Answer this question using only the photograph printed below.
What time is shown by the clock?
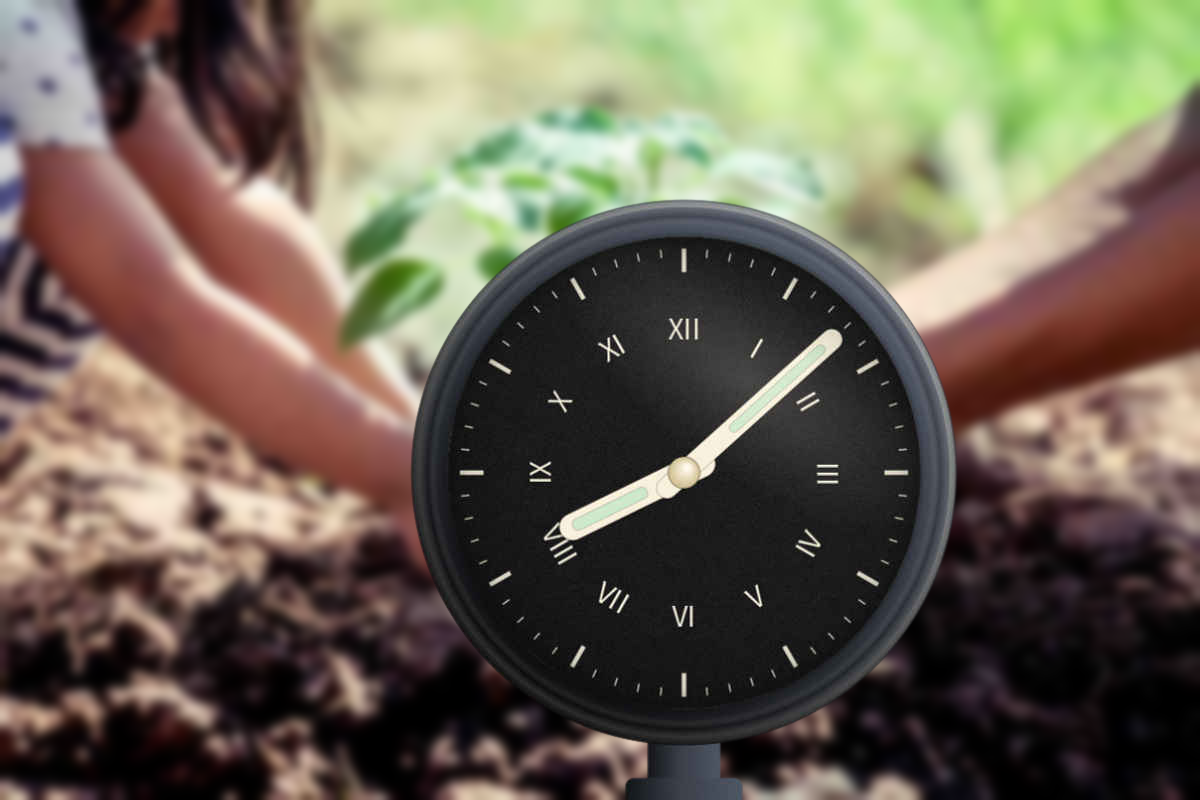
8:08
